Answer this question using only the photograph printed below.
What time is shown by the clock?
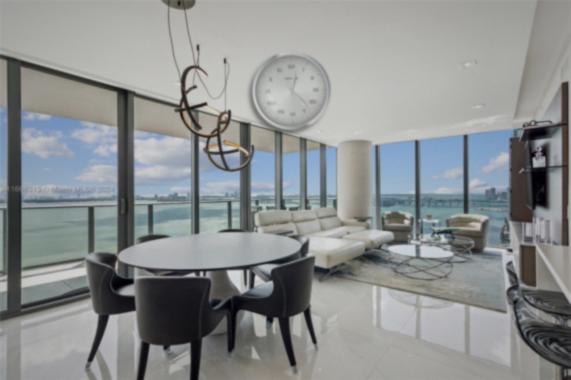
12:23
